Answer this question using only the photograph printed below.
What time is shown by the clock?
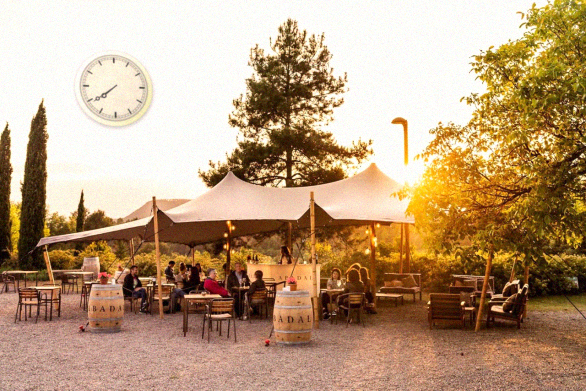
7:39
